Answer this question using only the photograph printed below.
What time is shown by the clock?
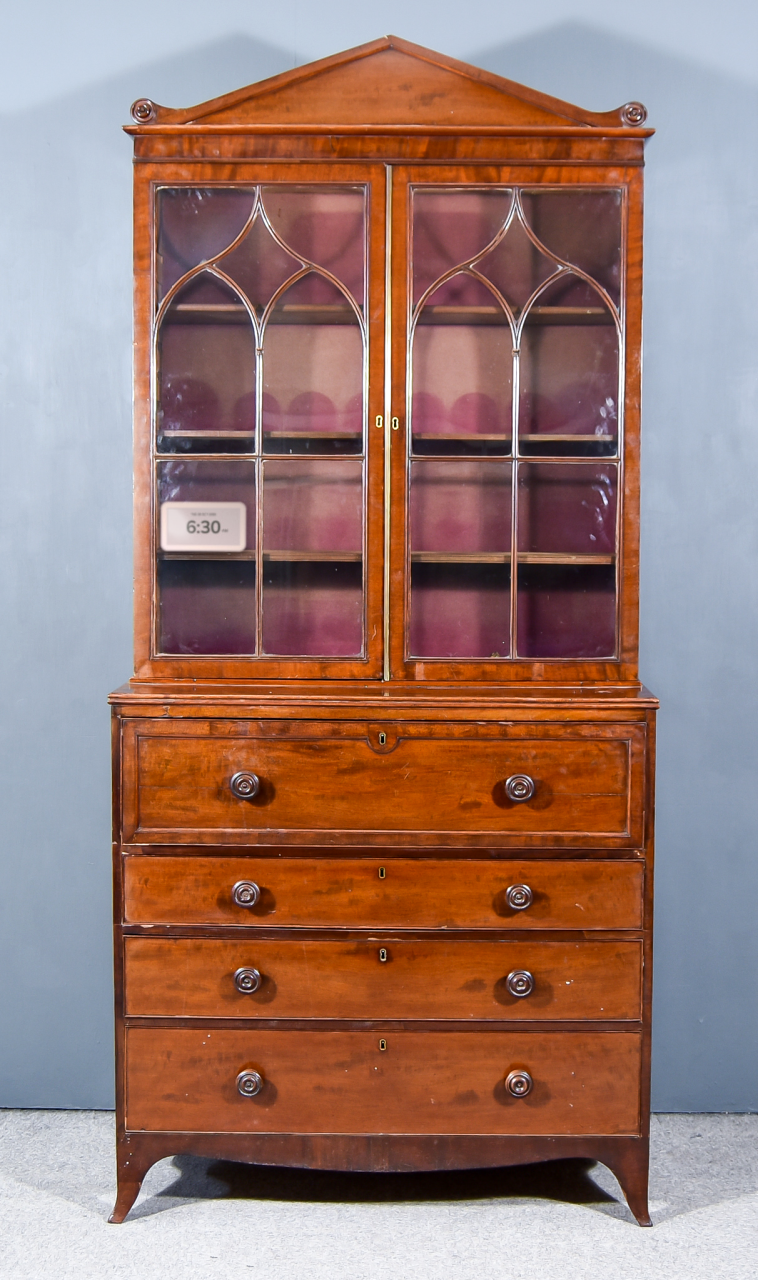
6:30
